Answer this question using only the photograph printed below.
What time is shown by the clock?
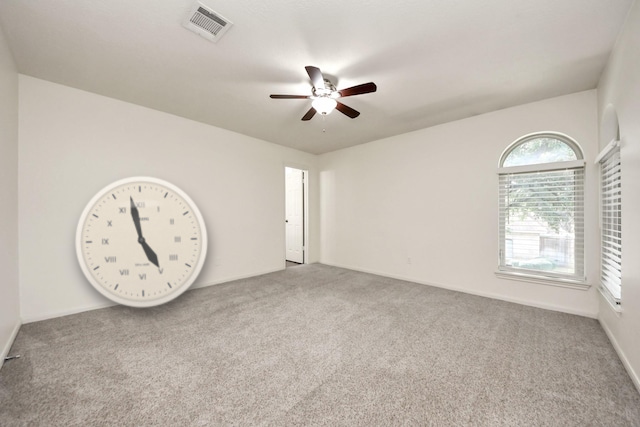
4:58
